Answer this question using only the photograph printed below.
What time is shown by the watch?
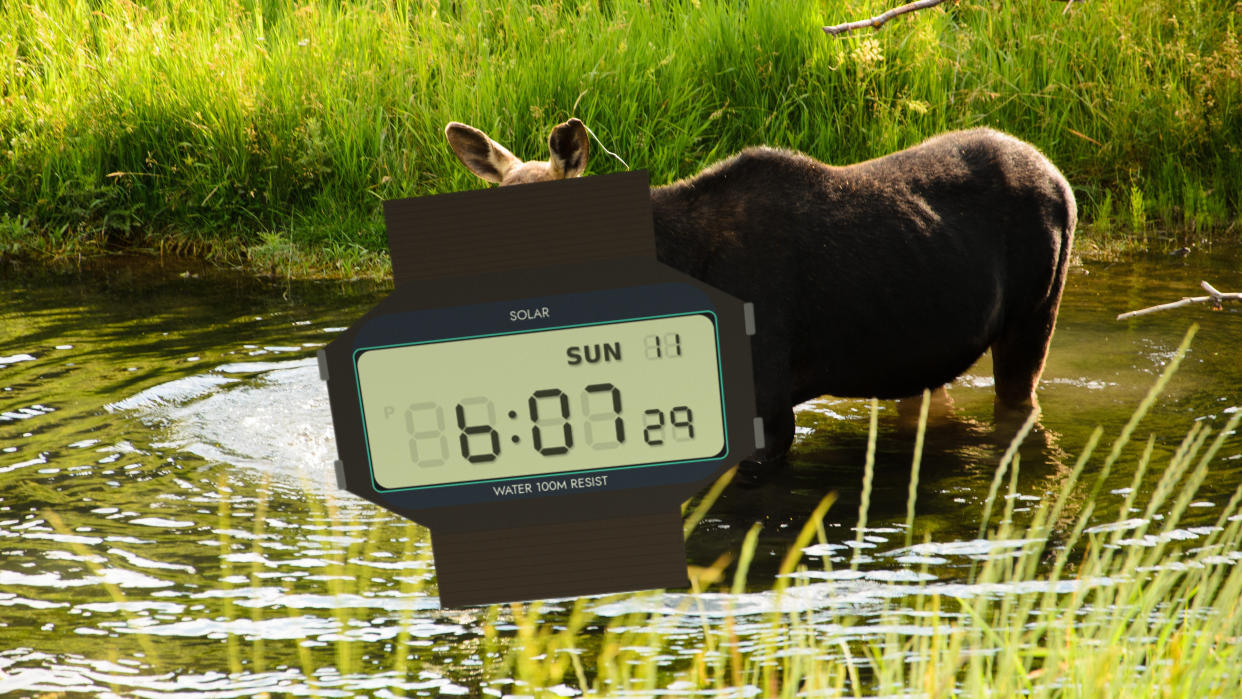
6:07:29
